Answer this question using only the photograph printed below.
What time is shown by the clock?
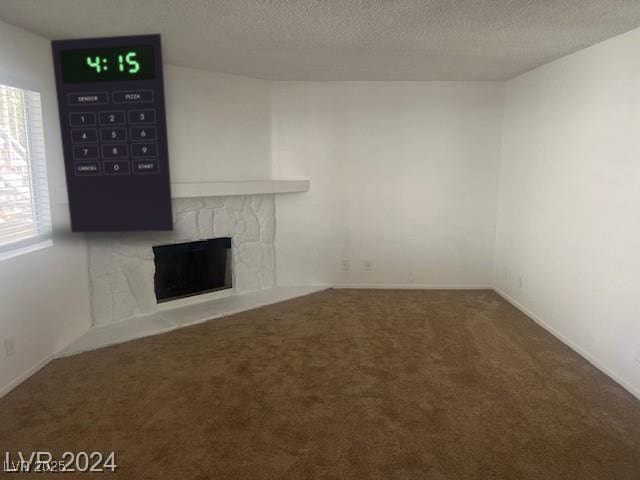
4:15
